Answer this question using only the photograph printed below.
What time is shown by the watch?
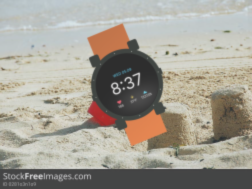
8:37
